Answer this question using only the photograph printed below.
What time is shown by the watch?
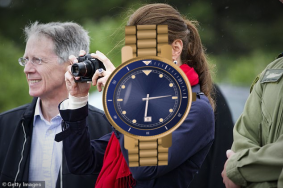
6:14
